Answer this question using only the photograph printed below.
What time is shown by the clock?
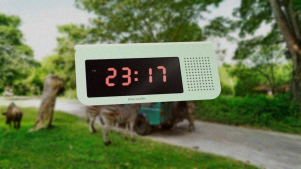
23:17
